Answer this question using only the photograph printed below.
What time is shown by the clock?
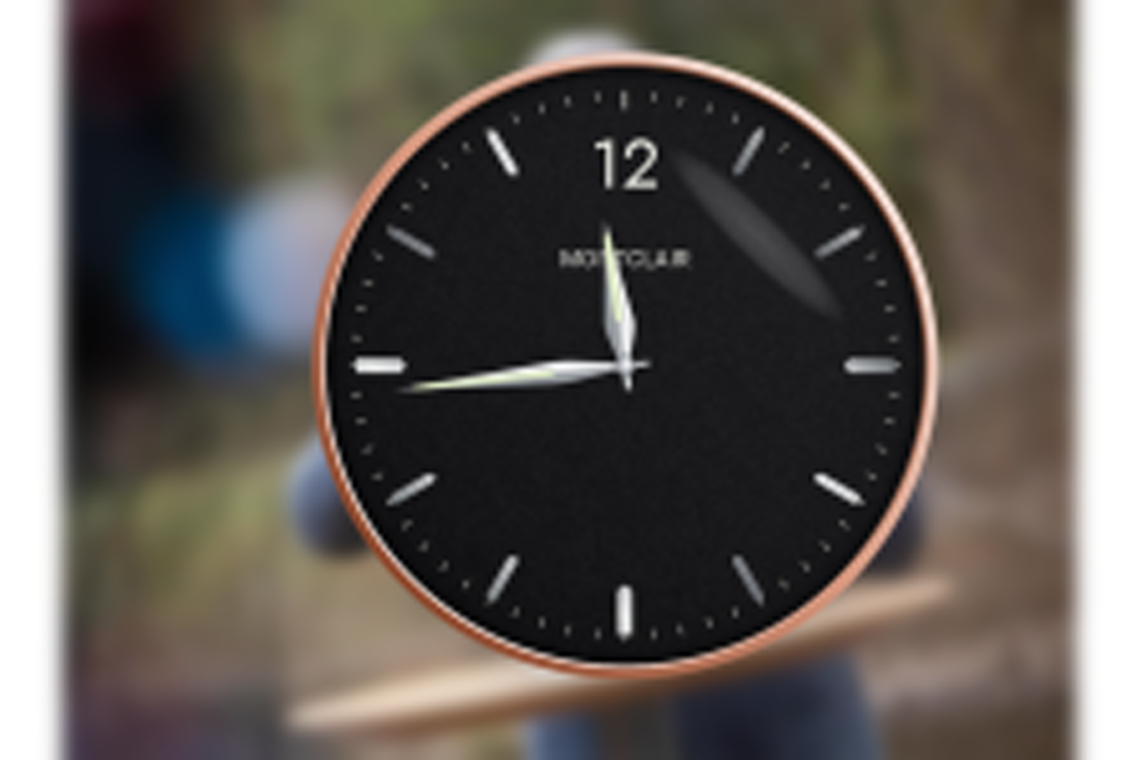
11:44
